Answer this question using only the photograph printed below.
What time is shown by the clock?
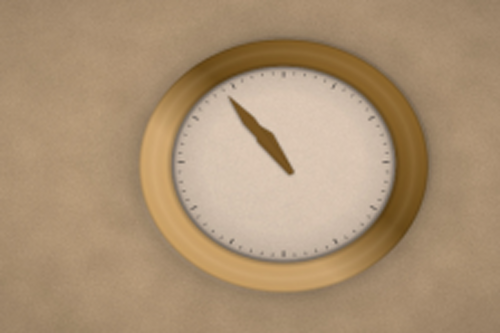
10:54
